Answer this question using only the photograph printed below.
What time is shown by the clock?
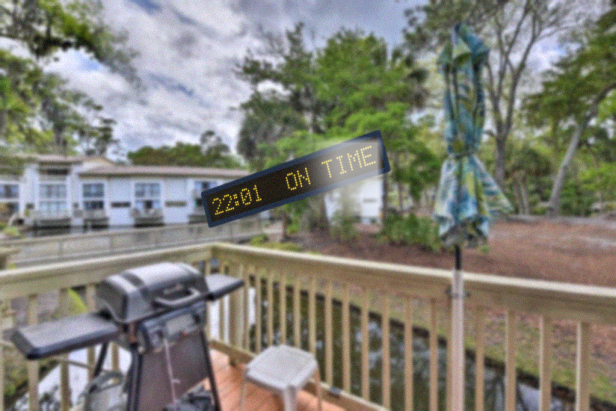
22:01
